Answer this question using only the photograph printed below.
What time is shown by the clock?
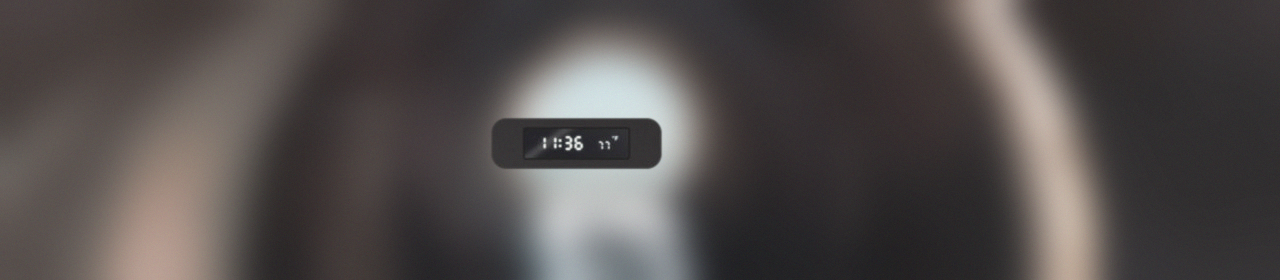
11:36
